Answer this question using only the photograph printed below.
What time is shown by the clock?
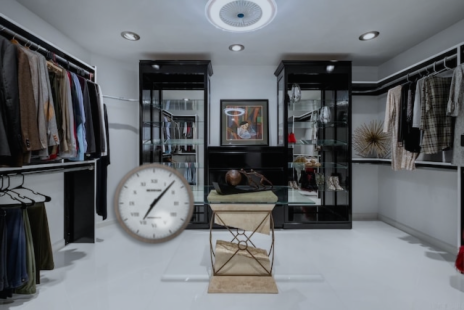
7:07
